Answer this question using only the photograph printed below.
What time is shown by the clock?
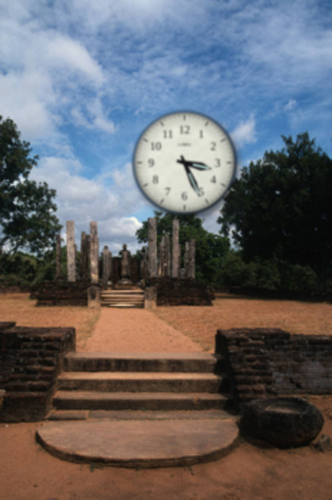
3:26
